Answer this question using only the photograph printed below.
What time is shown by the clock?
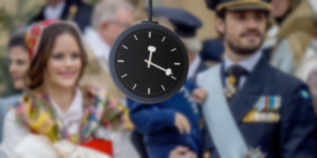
12:19
